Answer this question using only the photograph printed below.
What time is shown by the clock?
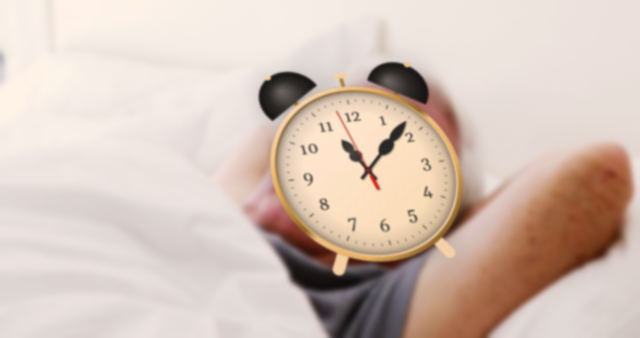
11:07:58
